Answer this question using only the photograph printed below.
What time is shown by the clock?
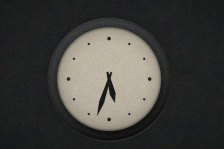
5:33
